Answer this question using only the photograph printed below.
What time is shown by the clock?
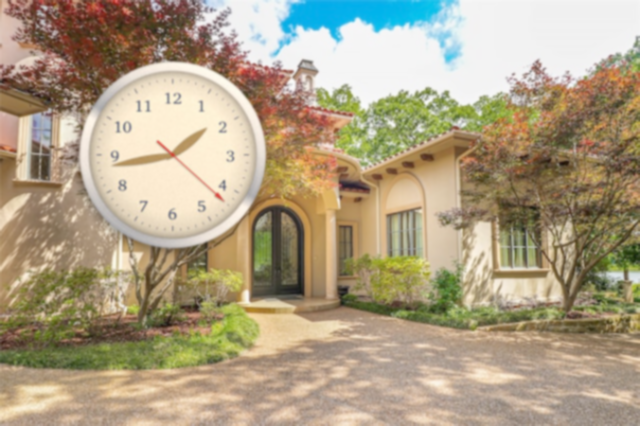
1:43:22
